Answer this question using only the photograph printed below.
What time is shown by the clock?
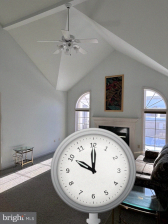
10:00
